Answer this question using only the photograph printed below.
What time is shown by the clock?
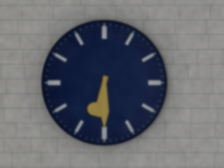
6:30
